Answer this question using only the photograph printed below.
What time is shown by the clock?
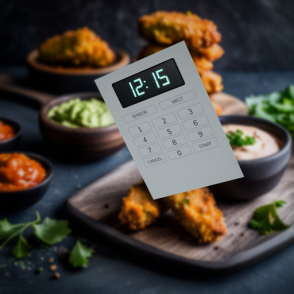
12:15
